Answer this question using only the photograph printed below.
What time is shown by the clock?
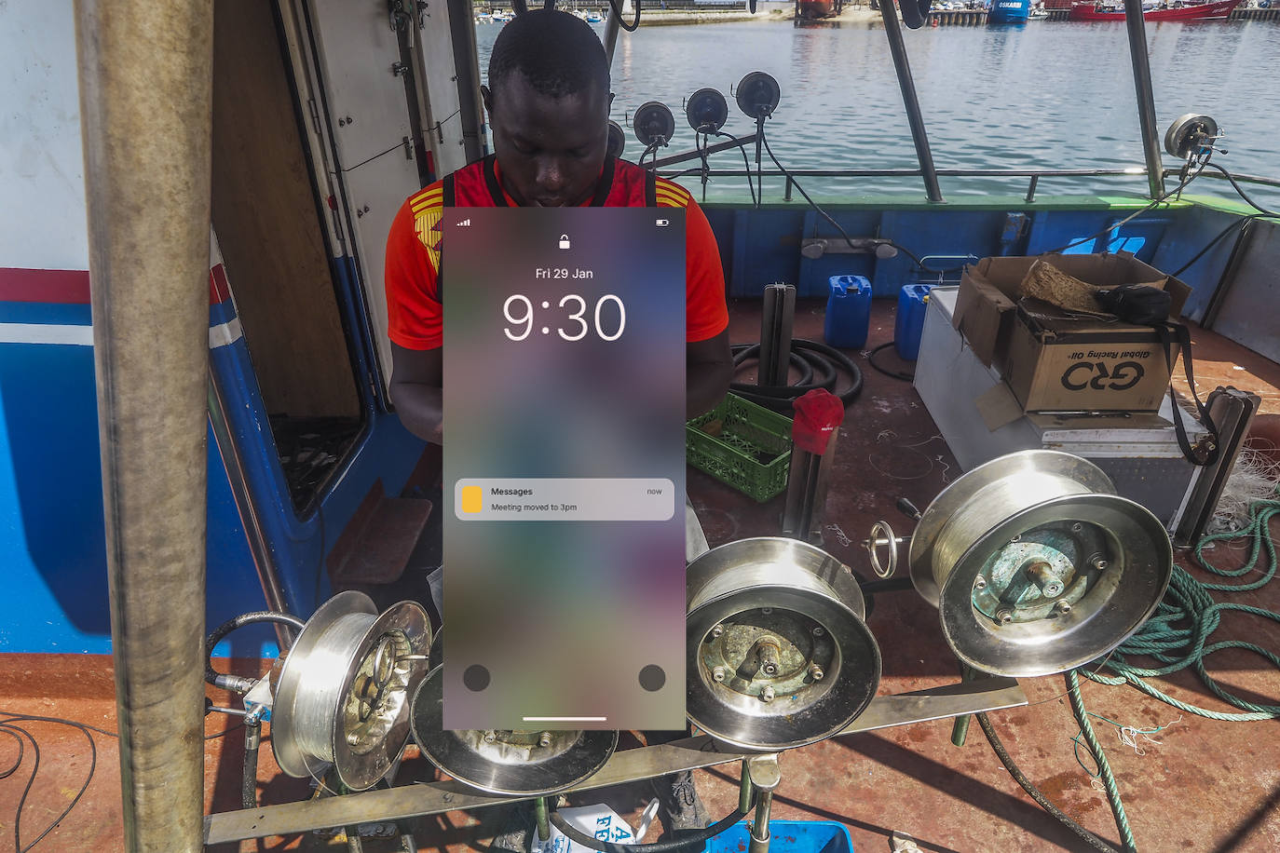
9:30
